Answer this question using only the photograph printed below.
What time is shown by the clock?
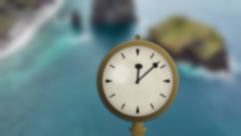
12:08
